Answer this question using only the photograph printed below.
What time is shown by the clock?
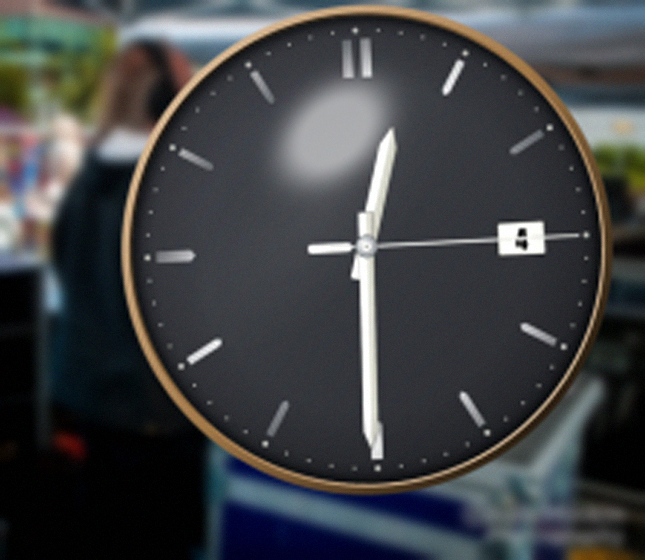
12:30:15
